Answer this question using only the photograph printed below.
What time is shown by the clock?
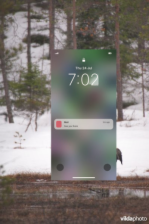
7:02
